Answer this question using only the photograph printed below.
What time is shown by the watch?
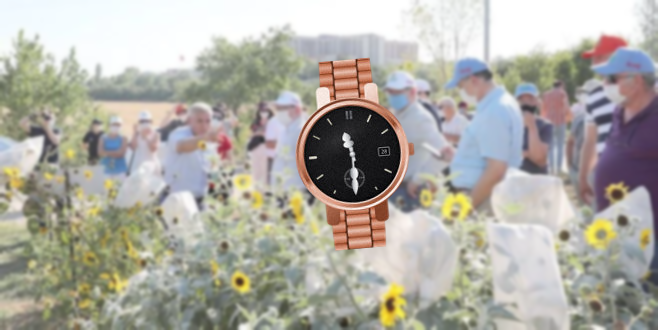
11:30
